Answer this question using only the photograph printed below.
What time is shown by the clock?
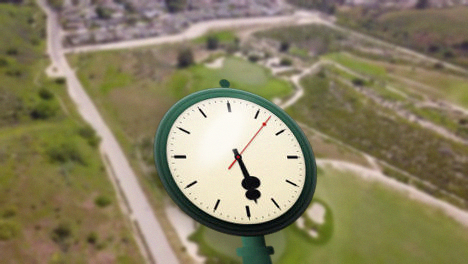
5:28:07
